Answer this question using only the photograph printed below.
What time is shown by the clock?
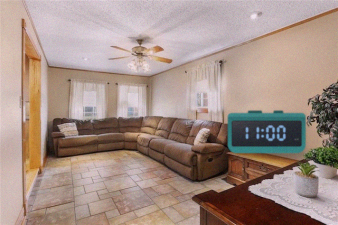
11:00
